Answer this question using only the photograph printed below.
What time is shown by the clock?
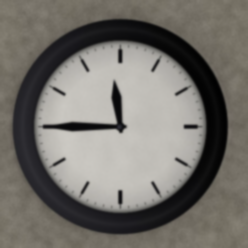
11:45
